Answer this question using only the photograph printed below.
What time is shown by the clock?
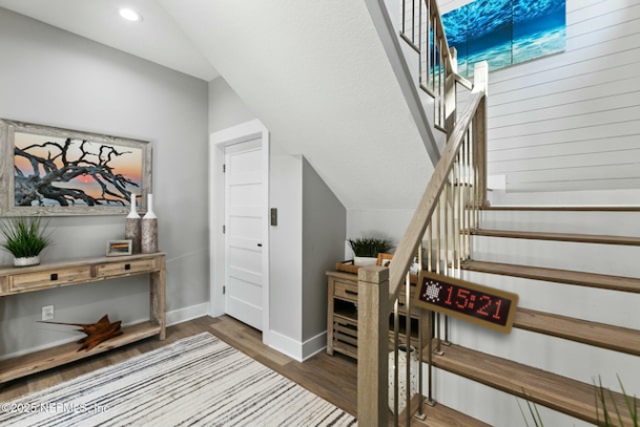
15:21
